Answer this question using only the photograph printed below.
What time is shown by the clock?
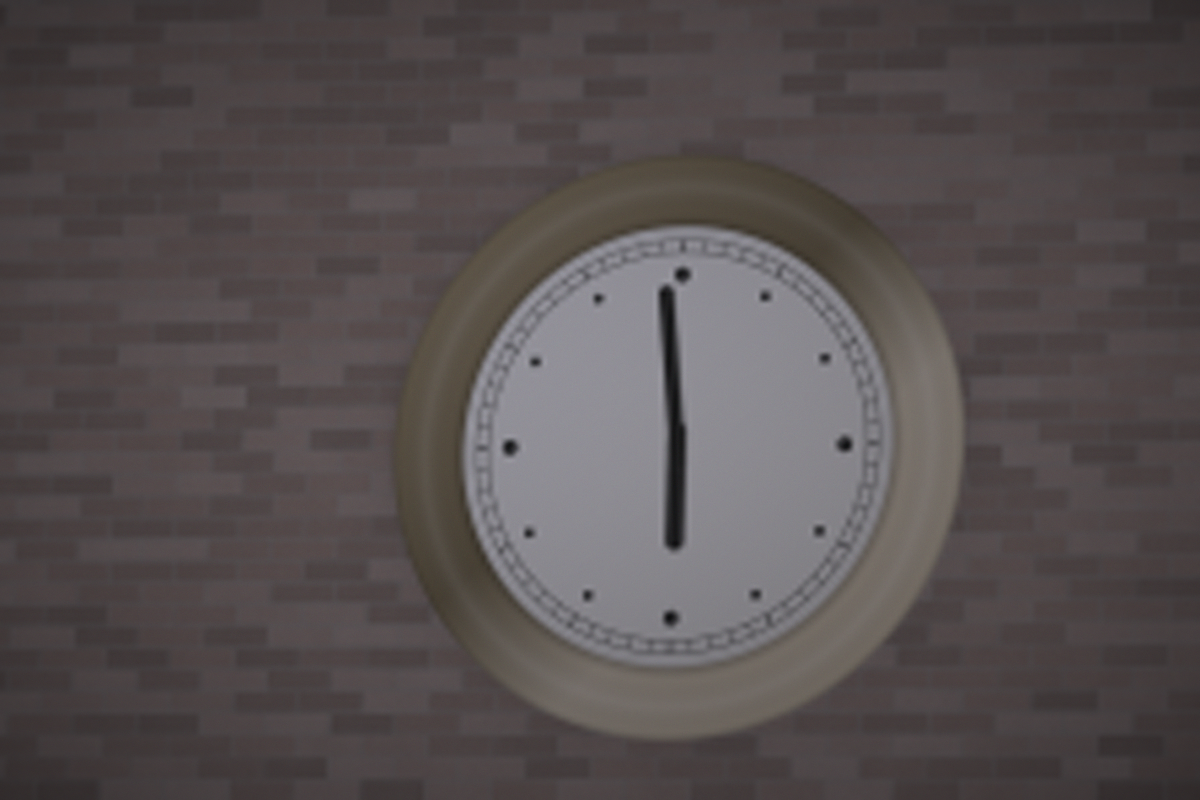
5:59
